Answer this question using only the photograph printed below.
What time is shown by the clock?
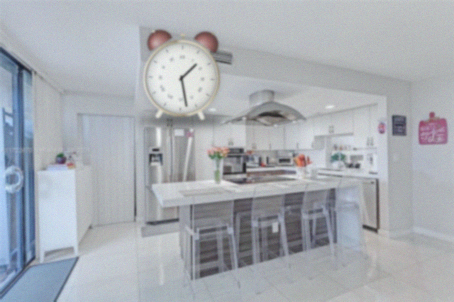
1:28
